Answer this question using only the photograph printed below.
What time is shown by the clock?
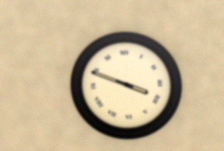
3:49
